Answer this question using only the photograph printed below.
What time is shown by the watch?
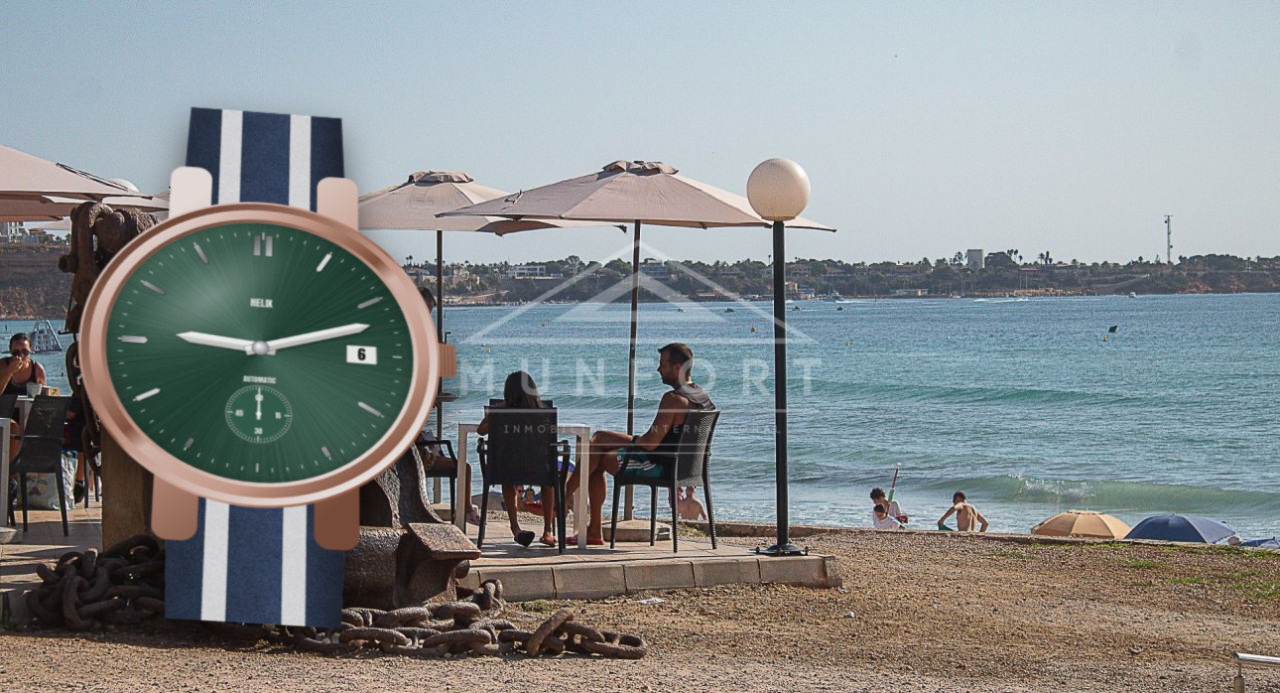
9:12
